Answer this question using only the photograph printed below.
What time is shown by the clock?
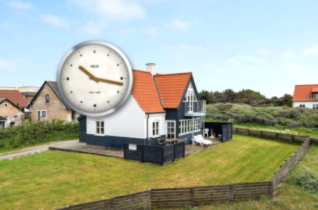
10:17
